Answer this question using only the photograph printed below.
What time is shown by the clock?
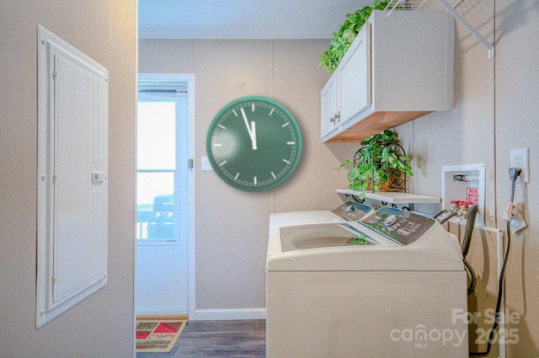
11:57
